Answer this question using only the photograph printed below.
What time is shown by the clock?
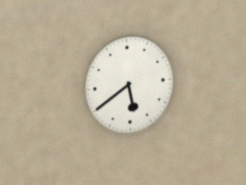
5:40
